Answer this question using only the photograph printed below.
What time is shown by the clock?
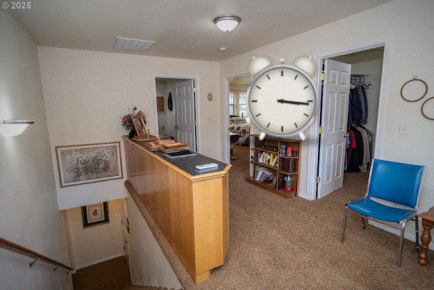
3:16
